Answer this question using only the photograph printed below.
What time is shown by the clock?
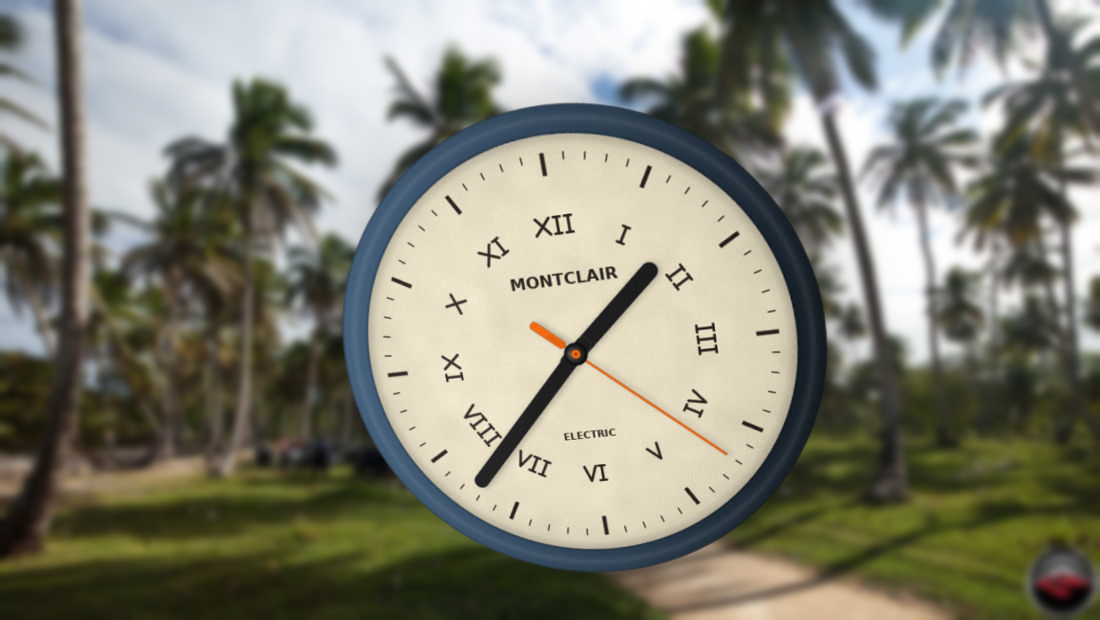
1:37:22
